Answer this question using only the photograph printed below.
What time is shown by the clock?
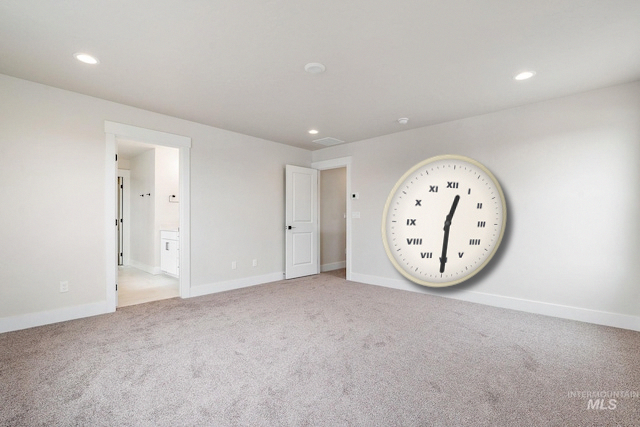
12:30
